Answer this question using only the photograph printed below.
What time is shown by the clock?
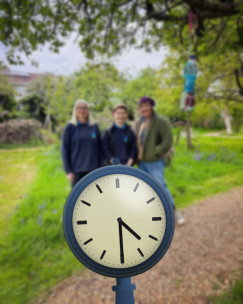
4:30
